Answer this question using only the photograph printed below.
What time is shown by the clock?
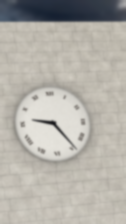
9:24
